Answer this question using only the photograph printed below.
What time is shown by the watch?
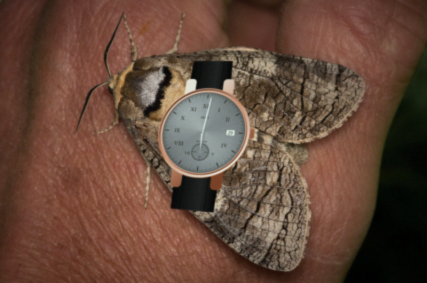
6:01
